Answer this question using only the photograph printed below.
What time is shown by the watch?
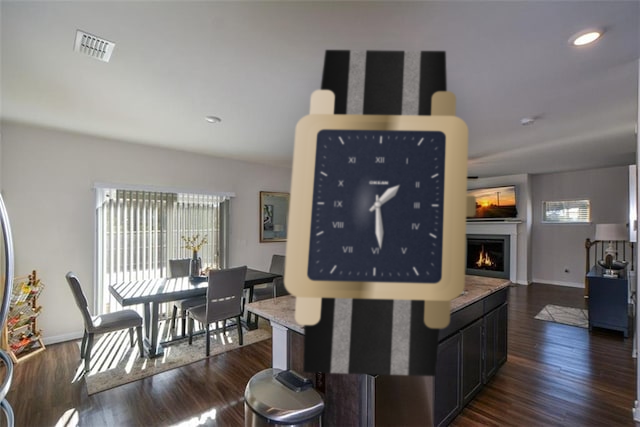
1:29
